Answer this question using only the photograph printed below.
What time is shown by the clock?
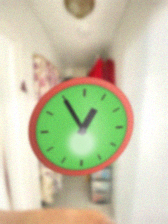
12:55
